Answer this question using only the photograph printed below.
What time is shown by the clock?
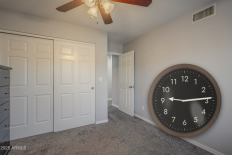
9:14
